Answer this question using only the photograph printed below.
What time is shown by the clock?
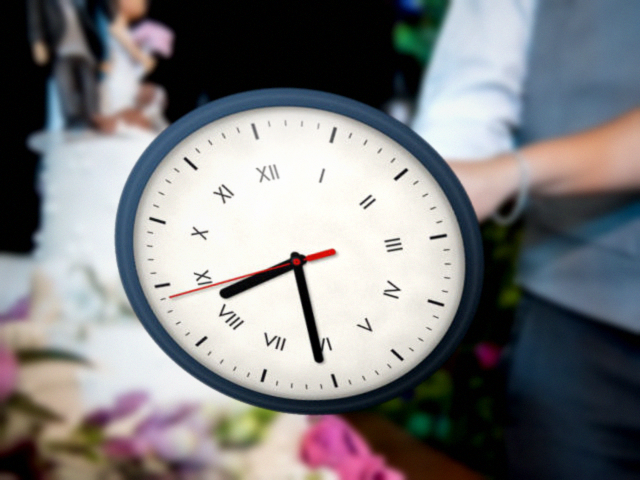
8:30:44
